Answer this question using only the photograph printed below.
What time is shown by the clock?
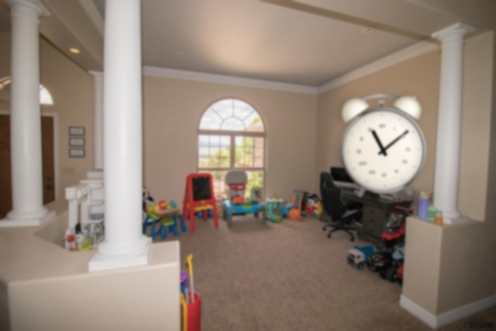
11:09
